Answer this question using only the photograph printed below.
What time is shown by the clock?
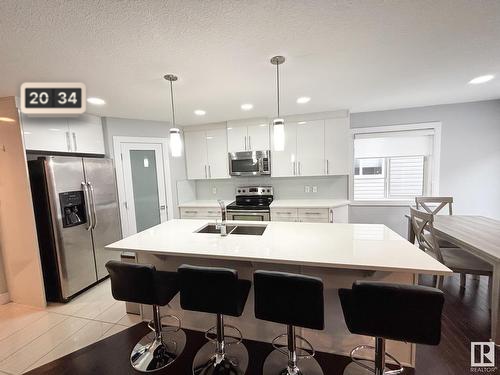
20:34
